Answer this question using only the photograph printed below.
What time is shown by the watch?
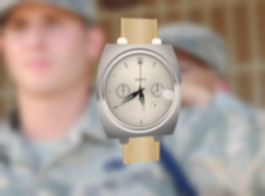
5:40
